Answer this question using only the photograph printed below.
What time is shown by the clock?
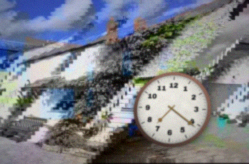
7:21
